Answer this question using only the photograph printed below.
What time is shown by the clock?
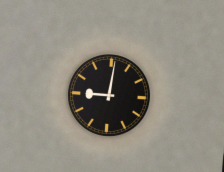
9:01
